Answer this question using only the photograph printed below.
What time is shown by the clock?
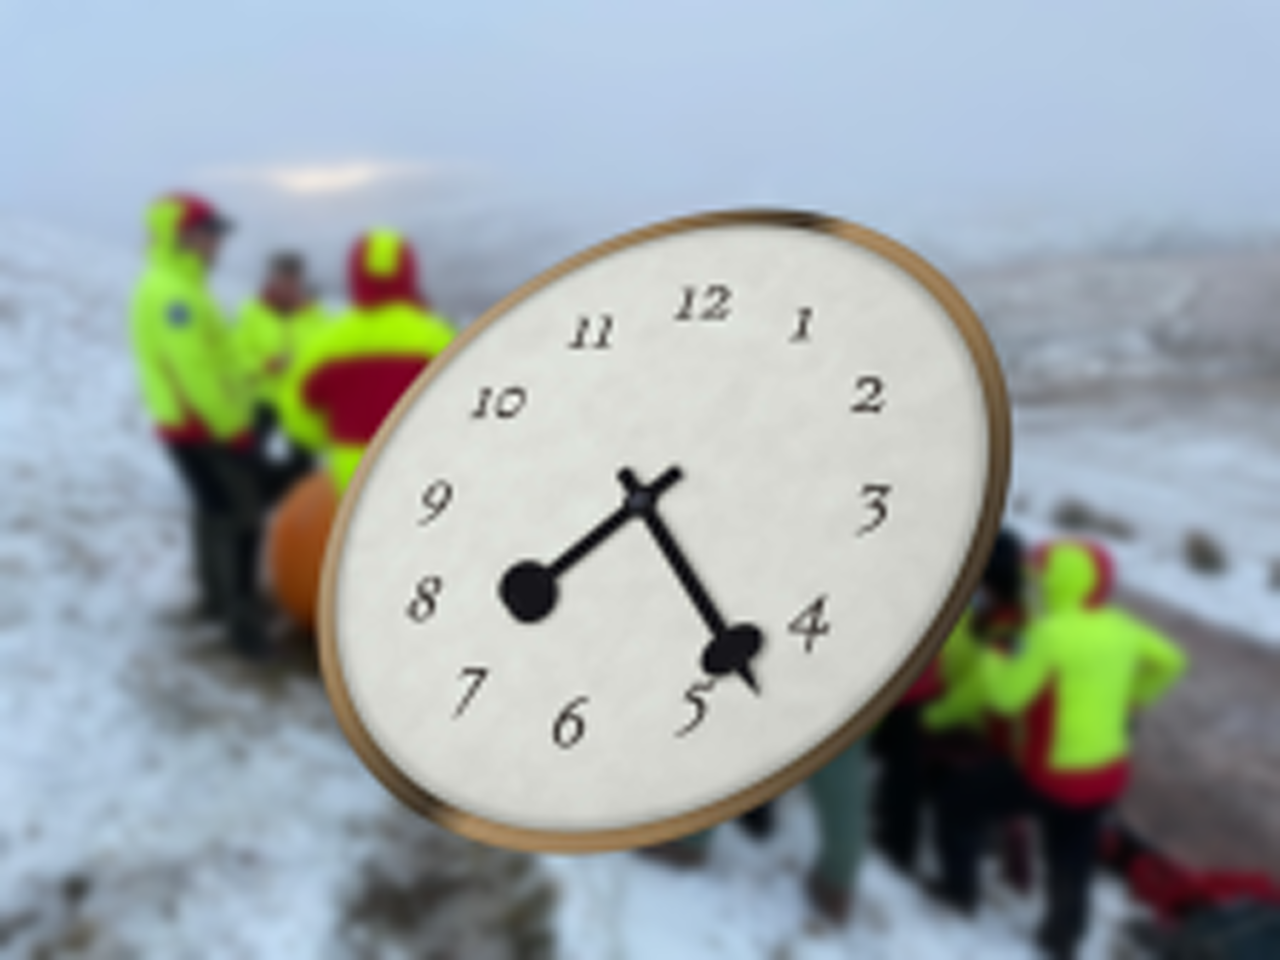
7:23
